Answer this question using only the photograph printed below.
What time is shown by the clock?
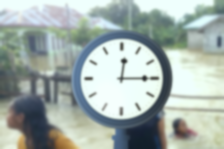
12:15
